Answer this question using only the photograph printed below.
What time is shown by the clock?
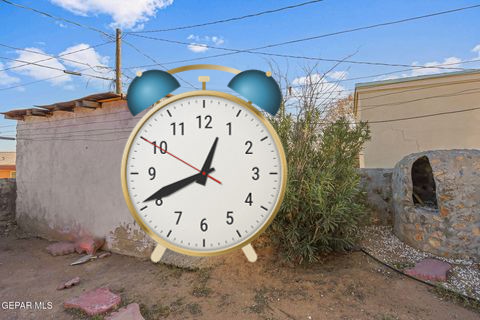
12:40:50
